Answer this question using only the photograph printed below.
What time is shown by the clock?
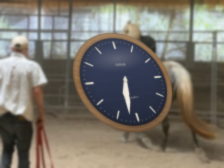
6:32
